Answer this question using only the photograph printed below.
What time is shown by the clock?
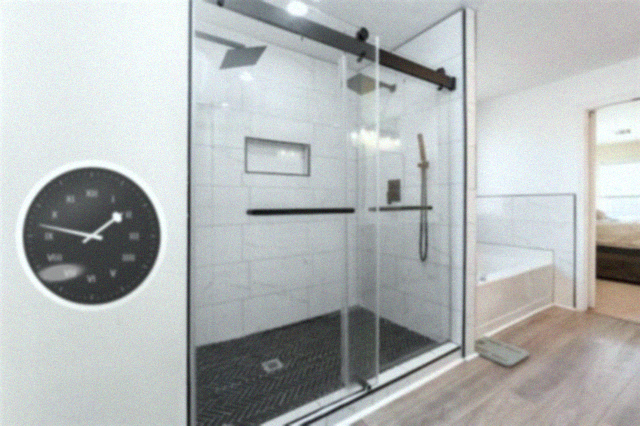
1:47
